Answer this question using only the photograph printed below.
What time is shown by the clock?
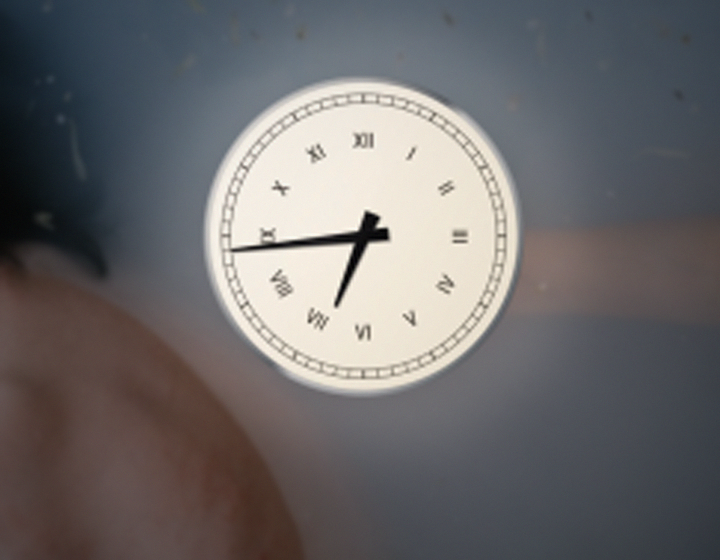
6:44
